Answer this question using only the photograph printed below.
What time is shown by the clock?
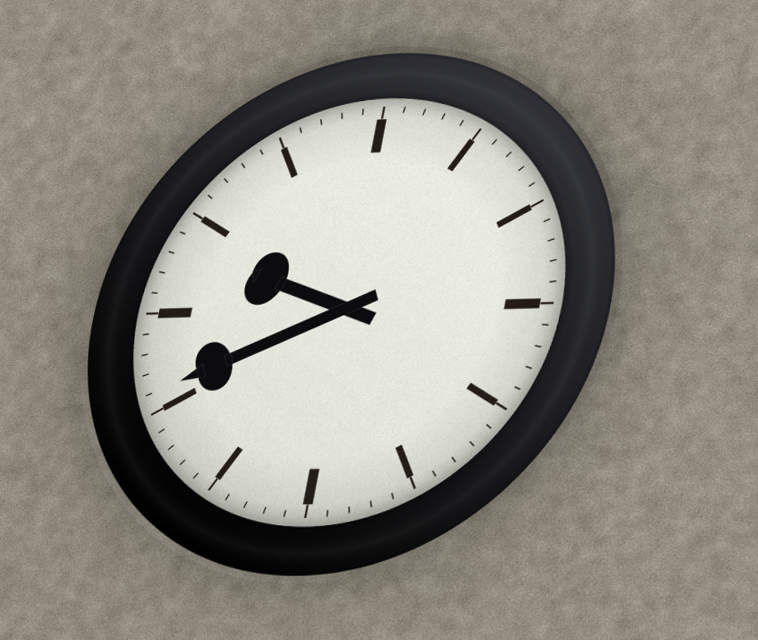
9:41
